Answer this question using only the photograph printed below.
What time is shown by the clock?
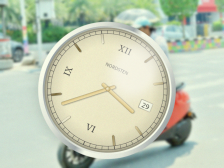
3:38
